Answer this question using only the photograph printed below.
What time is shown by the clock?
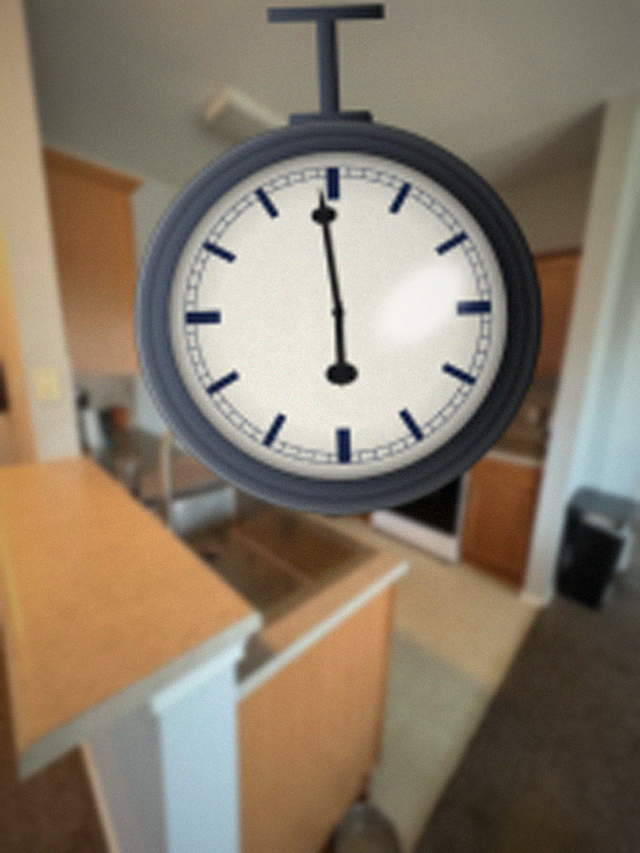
5:59
